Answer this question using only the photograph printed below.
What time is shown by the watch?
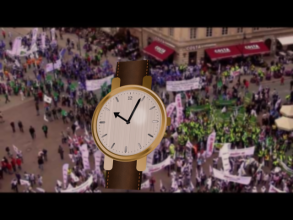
10:04
